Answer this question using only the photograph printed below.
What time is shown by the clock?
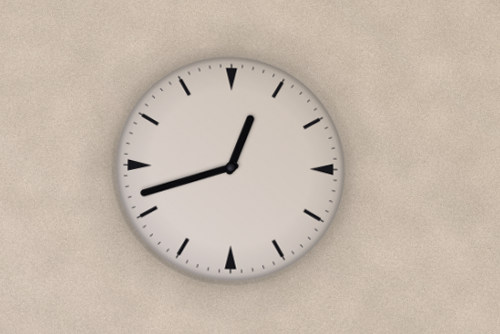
12:42
